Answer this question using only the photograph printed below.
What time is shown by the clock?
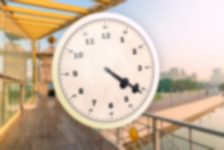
4:21
